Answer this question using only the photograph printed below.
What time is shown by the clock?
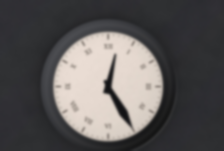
12:25
